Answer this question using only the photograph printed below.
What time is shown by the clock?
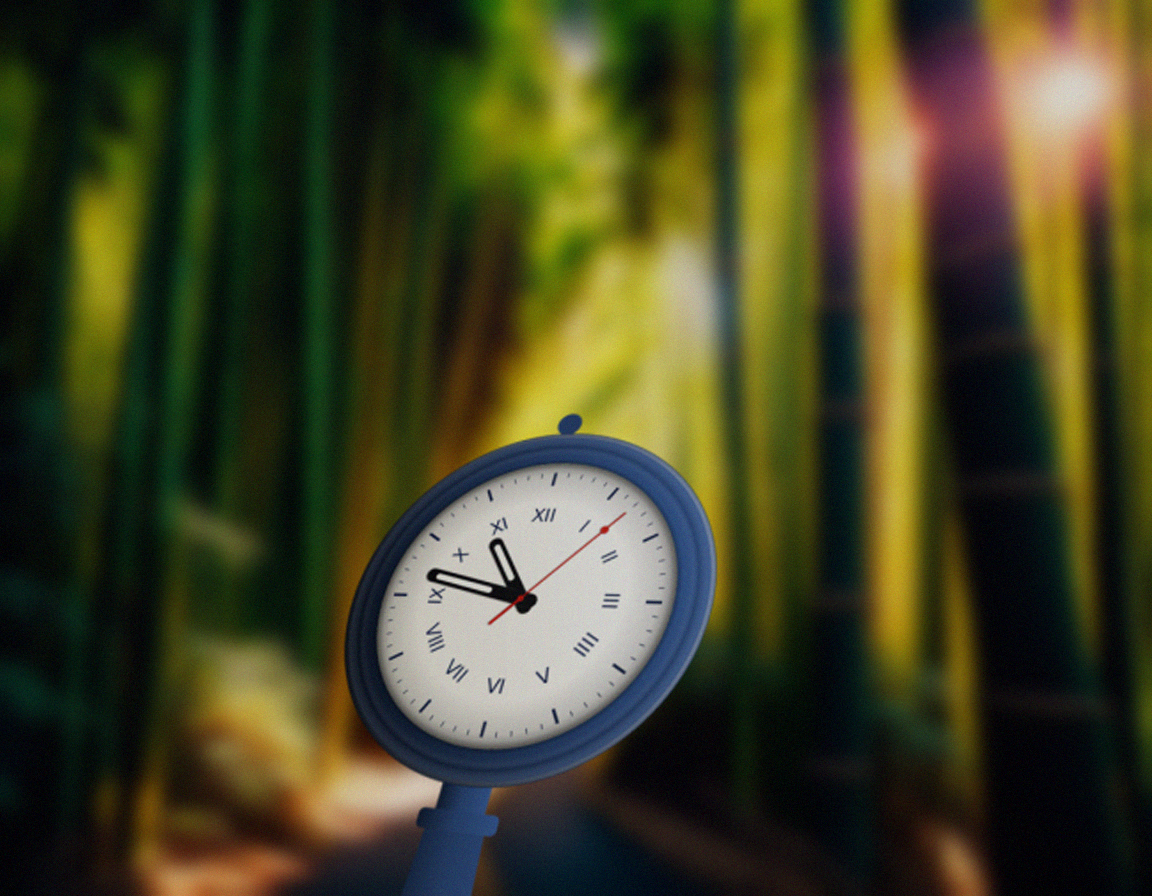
10:47:07
